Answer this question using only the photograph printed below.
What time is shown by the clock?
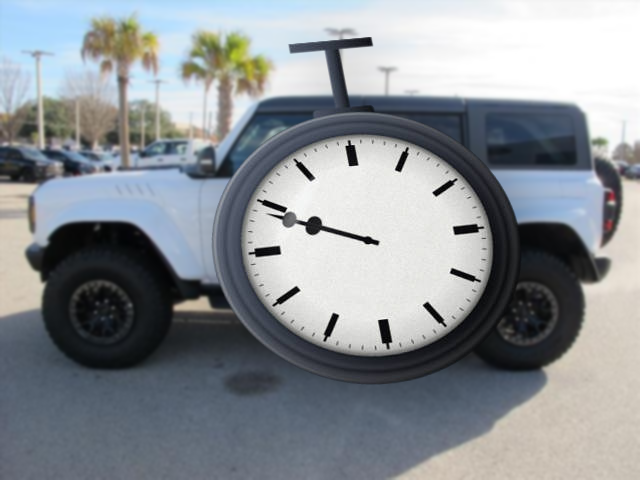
9:49
